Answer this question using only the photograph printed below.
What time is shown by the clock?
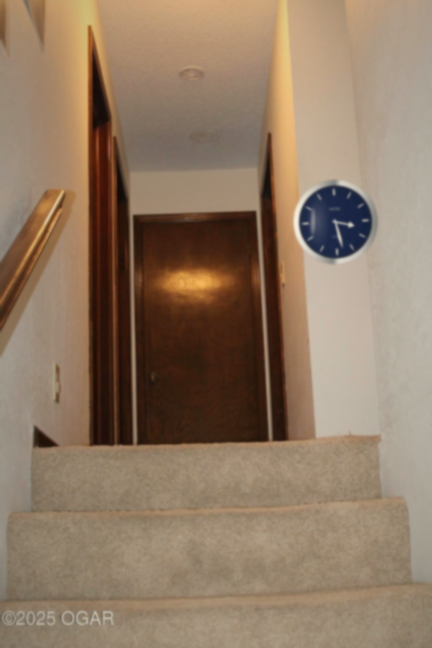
3:28
